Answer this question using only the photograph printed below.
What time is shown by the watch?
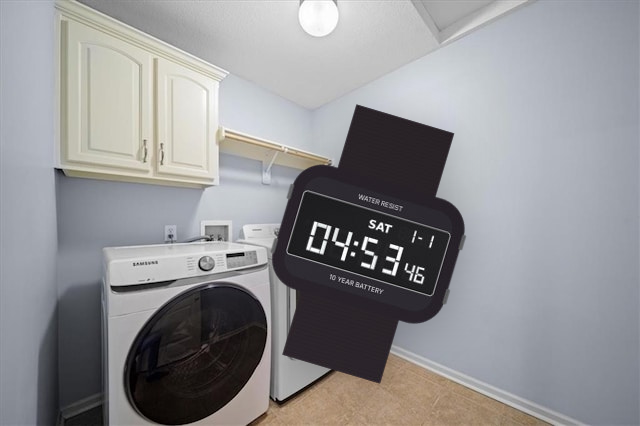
4:53:46
